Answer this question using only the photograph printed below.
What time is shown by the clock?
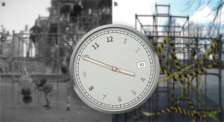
3:50
